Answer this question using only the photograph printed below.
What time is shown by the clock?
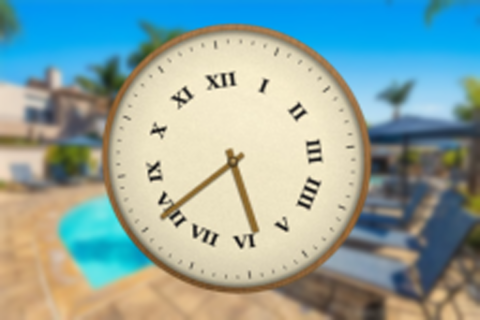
5:40
